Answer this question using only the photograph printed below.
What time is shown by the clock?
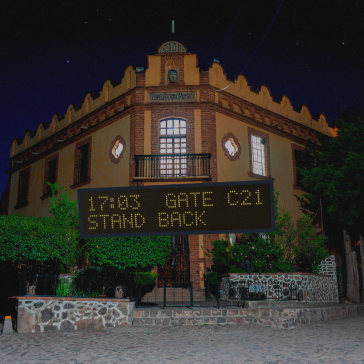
17:03
